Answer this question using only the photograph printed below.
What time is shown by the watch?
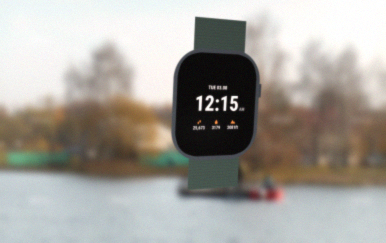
12:15
